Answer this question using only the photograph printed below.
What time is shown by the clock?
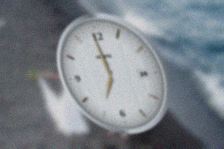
6:59
